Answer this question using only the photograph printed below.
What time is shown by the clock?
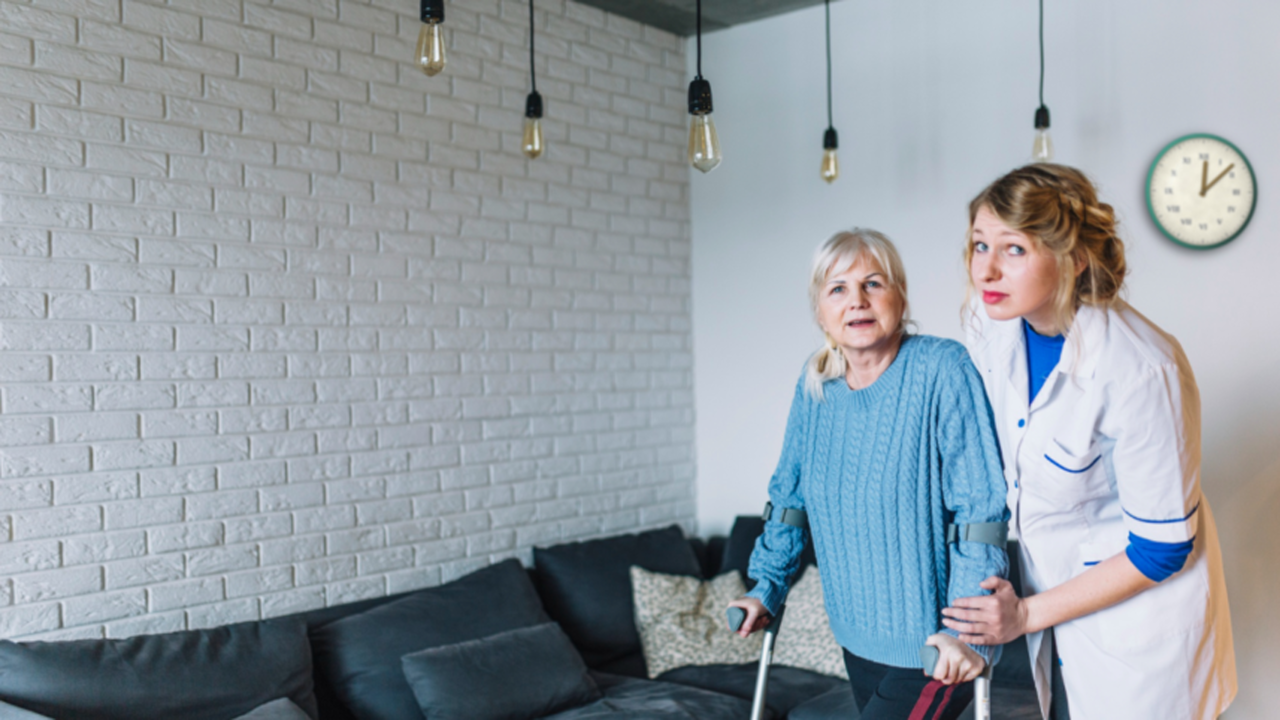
12:08
